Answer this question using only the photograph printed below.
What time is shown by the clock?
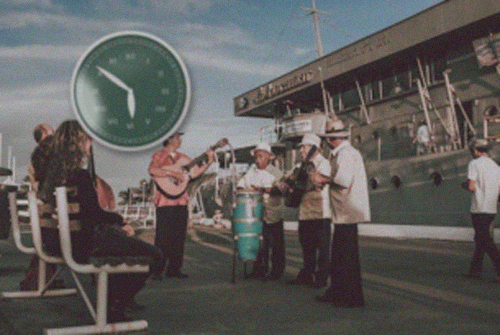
5:51
